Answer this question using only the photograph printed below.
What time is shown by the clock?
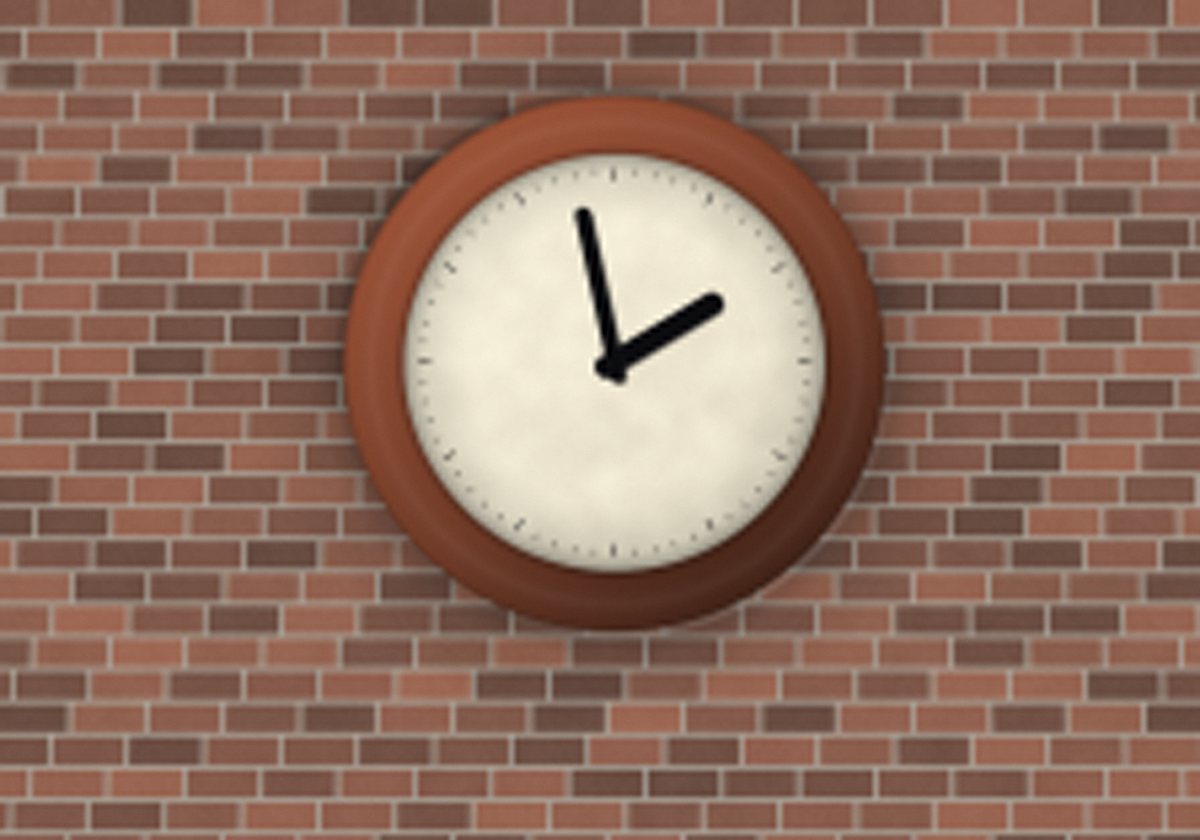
1:58
